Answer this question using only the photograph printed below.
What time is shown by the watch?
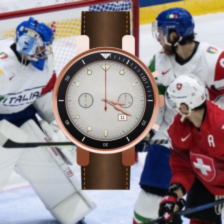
3:20
